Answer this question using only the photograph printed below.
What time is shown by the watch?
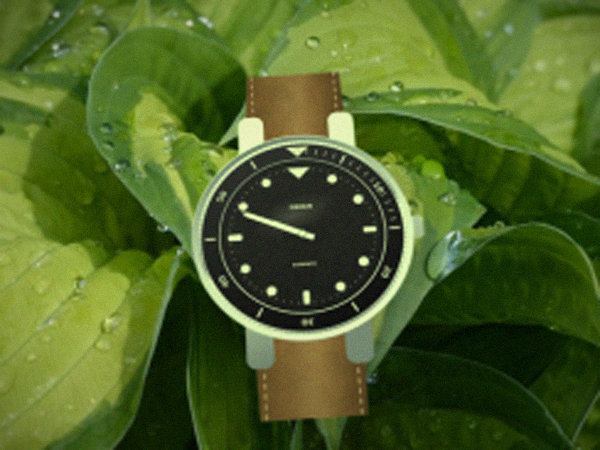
9:49
